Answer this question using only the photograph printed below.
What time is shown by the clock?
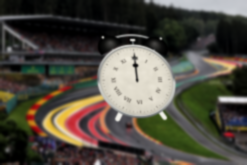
12:00
